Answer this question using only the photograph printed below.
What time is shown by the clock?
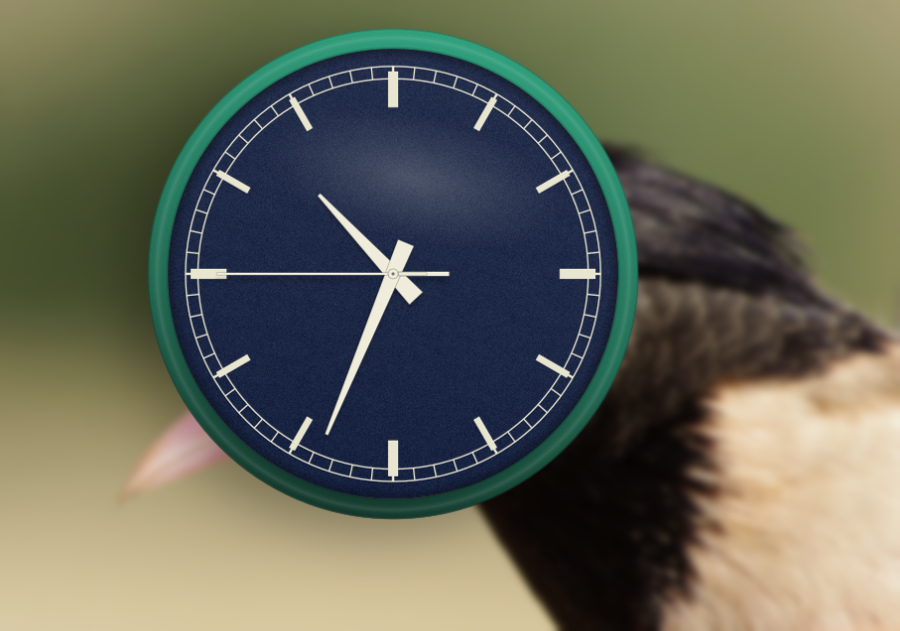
10:33:45
